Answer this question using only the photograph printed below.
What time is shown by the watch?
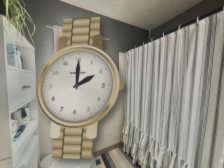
2:00
